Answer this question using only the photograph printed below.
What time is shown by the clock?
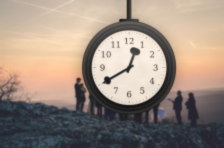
12:40
